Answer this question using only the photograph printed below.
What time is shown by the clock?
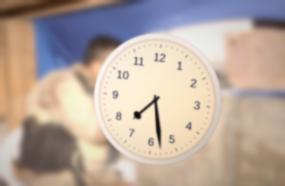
7:28
